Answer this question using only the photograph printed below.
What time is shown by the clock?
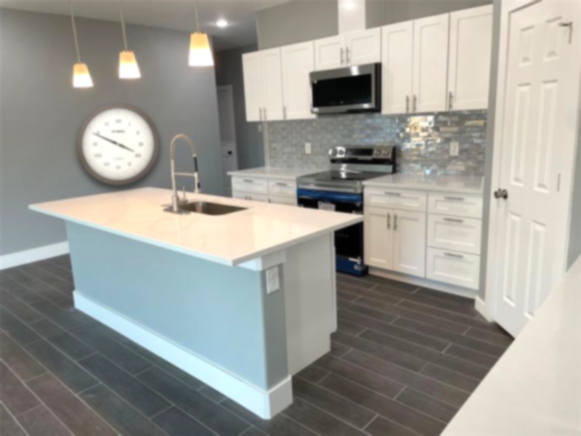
3:49
